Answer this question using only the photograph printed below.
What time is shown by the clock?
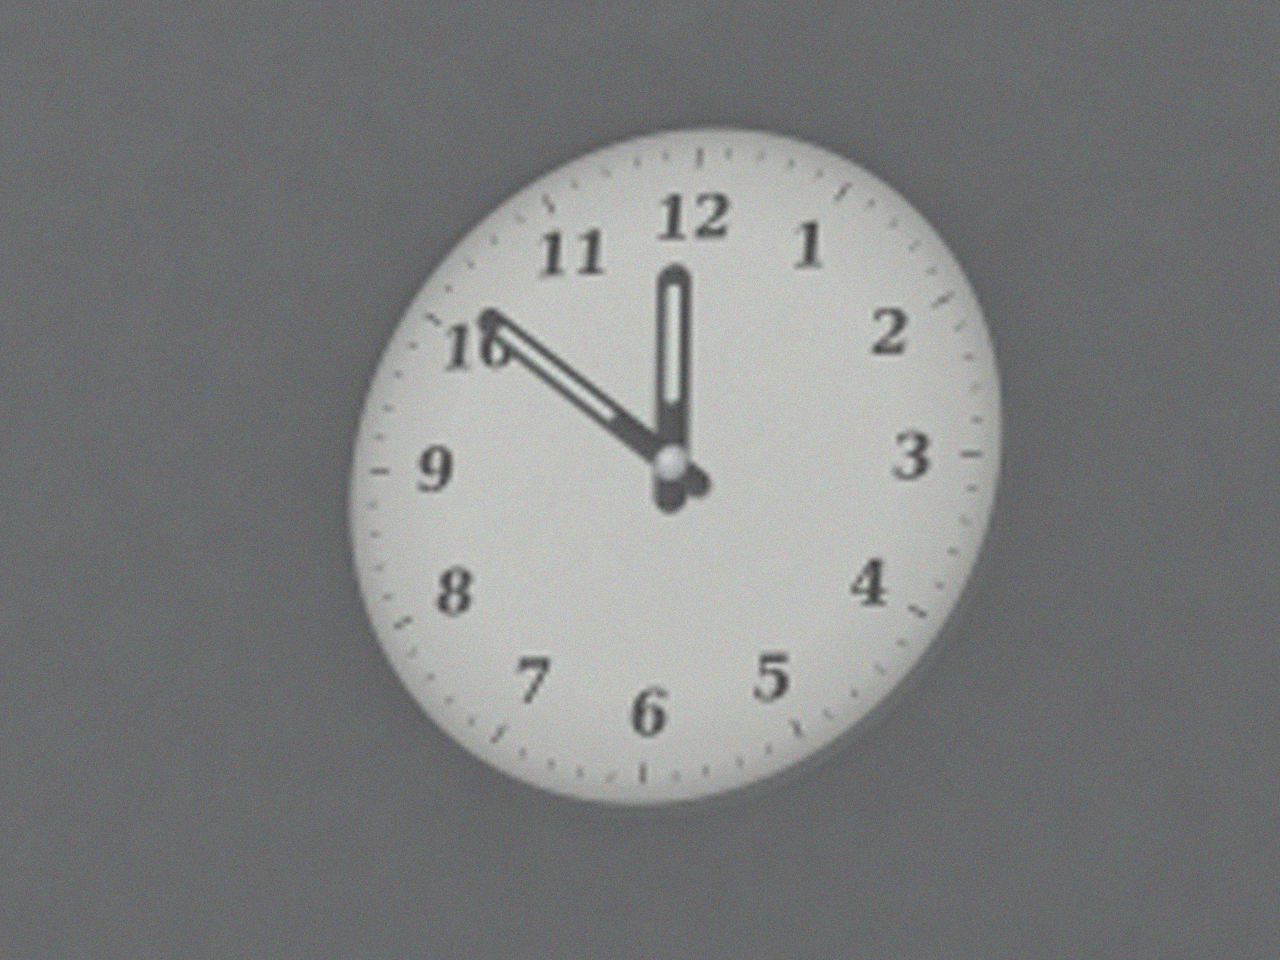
11:51
